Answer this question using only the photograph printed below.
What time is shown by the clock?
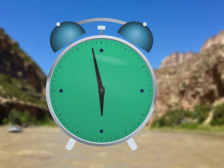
5:58
